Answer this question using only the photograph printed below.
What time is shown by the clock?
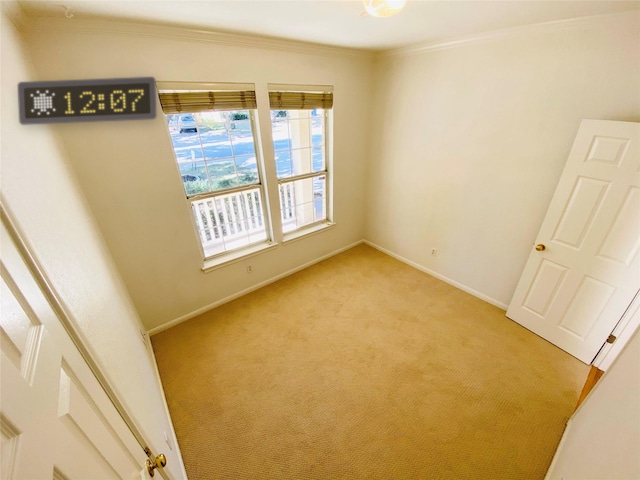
12:07
